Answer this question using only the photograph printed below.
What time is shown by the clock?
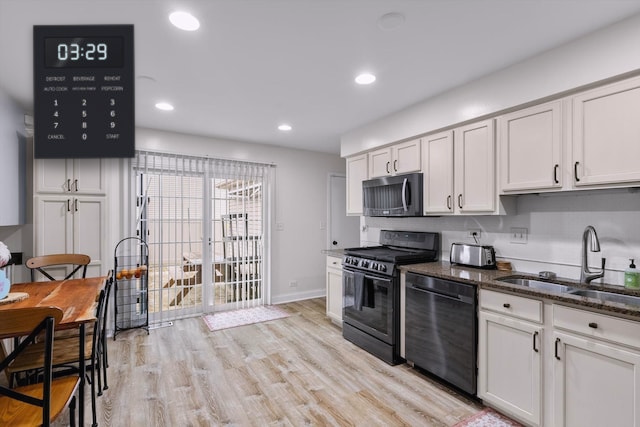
3:29
